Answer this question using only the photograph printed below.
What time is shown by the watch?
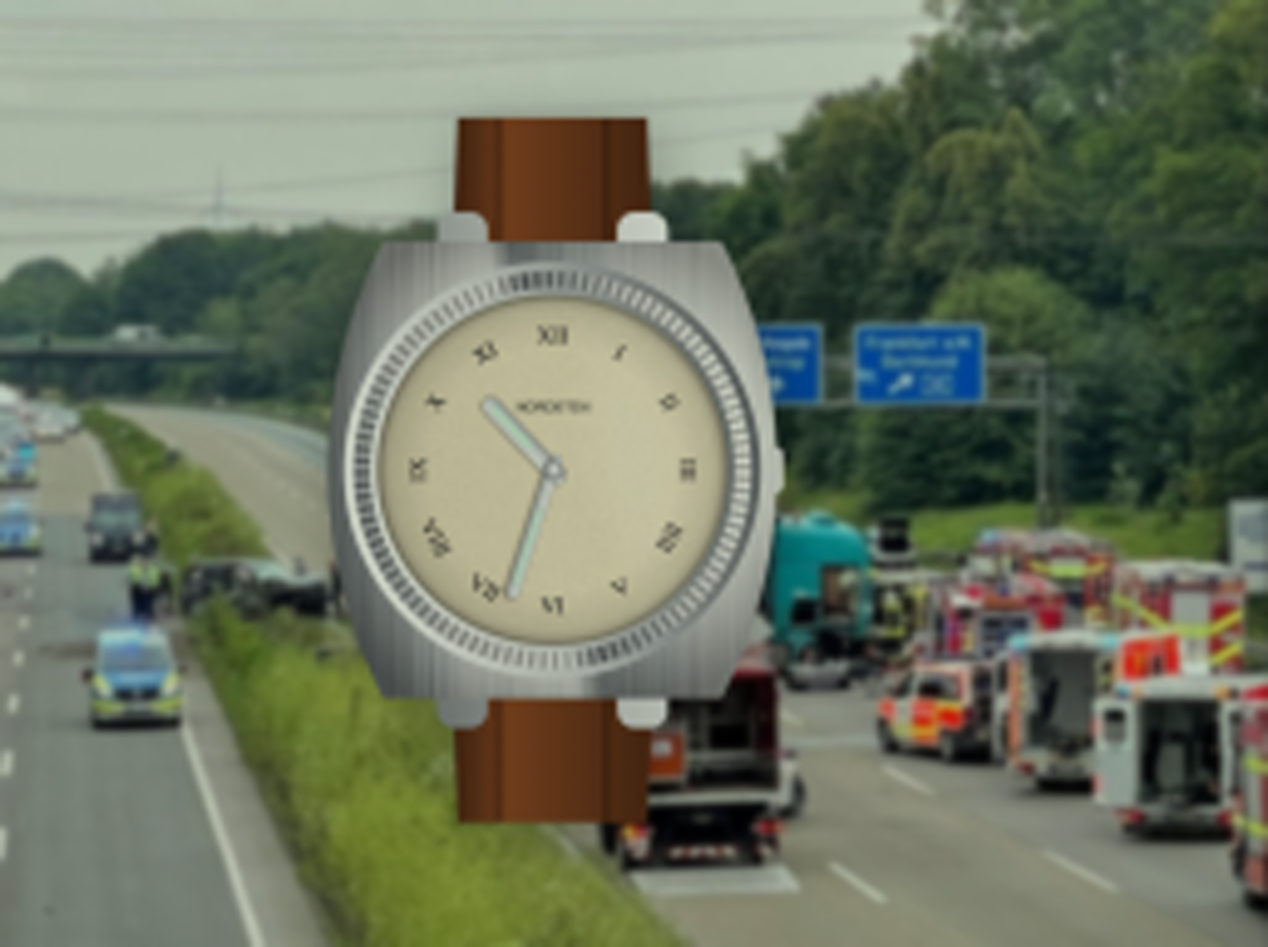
10:33
